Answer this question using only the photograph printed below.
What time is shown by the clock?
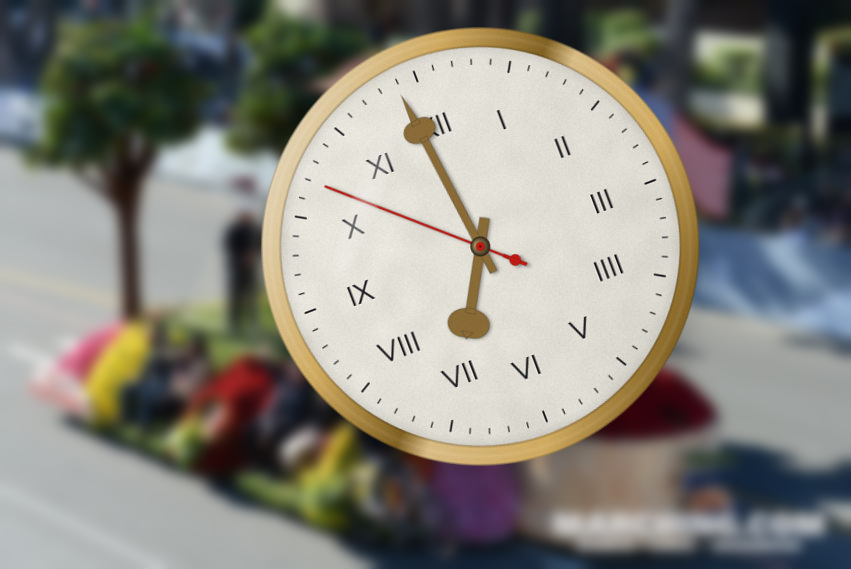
6:58:52
